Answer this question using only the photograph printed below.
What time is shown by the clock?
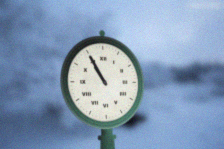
10:55
